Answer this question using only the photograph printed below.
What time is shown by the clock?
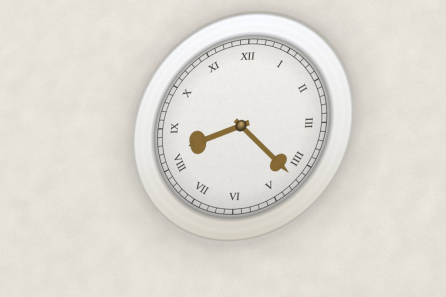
8:22
